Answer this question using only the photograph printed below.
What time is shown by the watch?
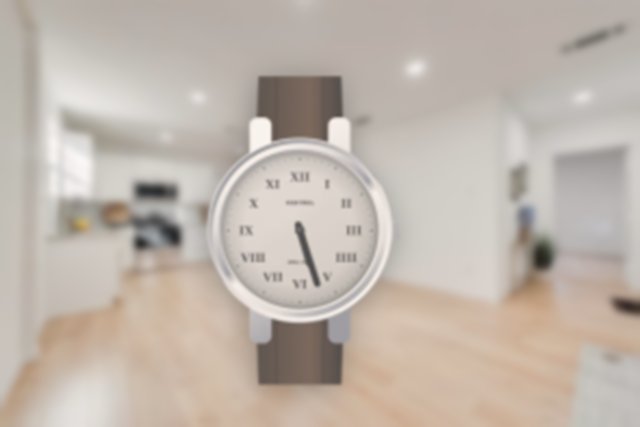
5:27
